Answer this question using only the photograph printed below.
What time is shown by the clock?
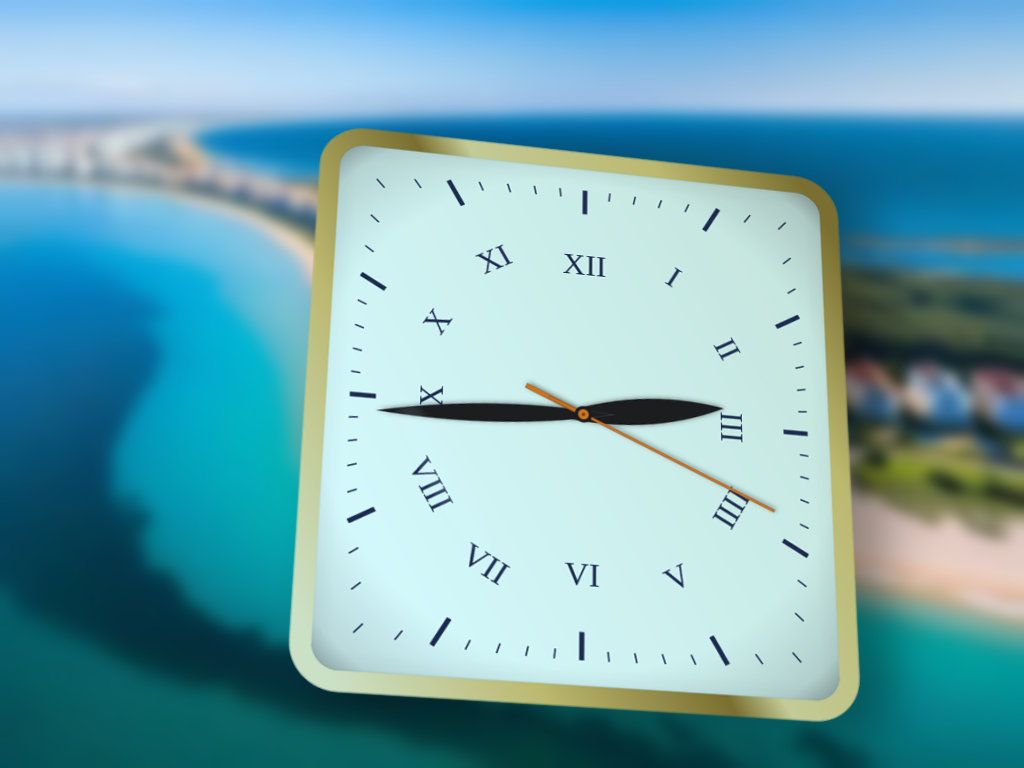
2:44:19
